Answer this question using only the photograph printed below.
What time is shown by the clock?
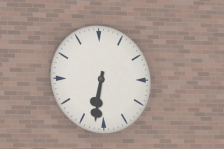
6:32
